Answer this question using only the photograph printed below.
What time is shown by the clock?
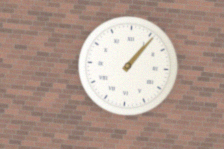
1:06
